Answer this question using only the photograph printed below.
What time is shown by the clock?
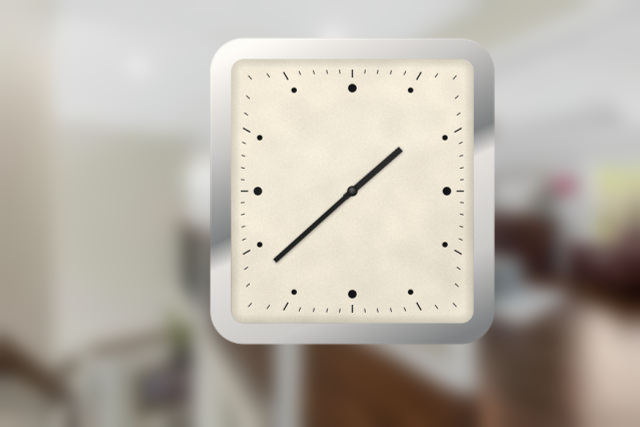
1:38
